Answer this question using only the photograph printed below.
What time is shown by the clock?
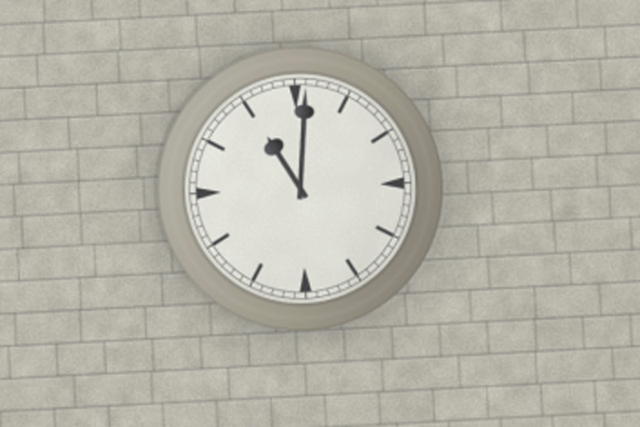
11:01
